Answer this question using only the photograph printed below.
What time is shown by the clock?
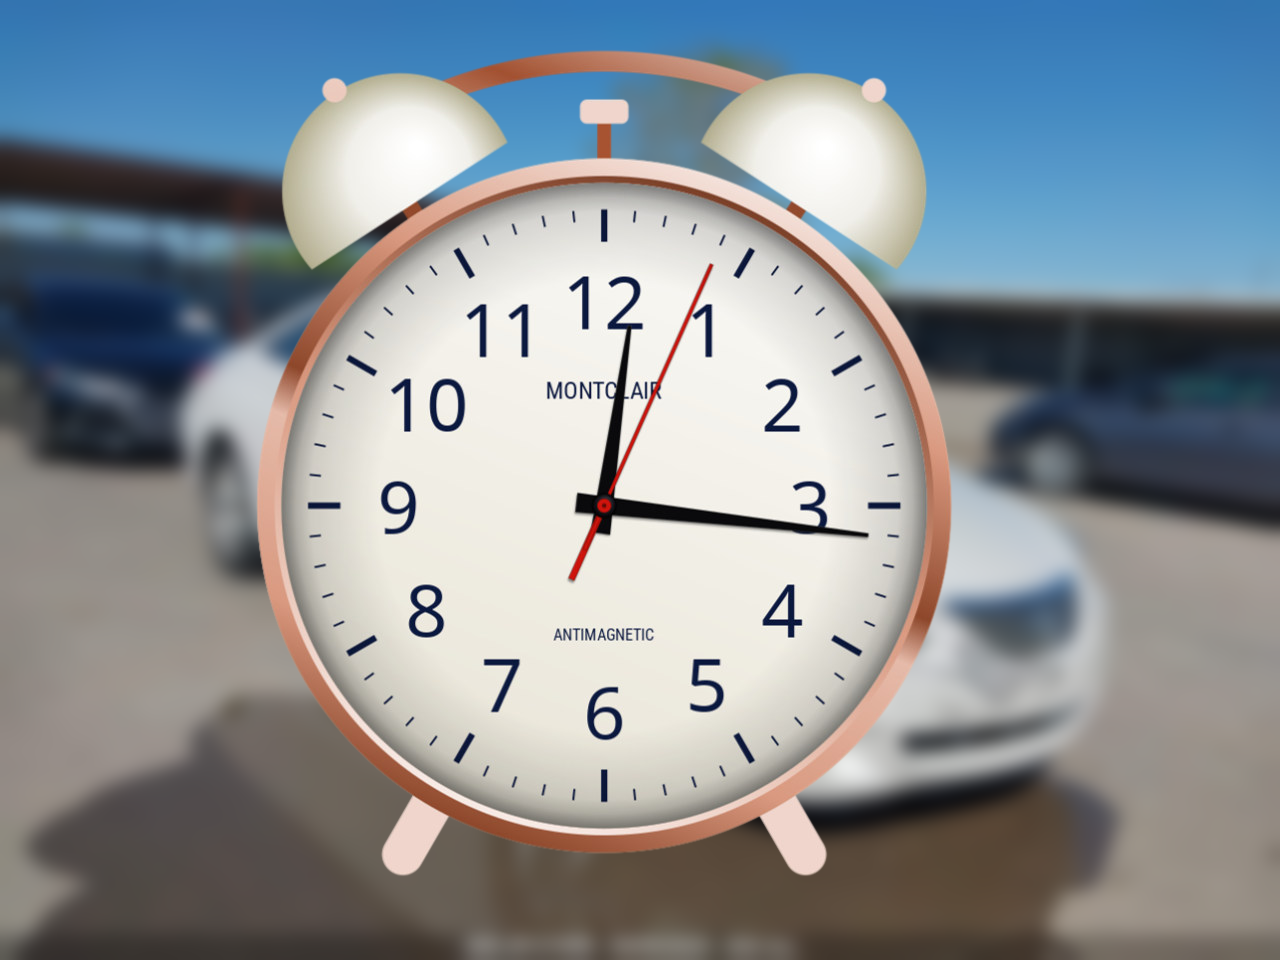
12:16:04
